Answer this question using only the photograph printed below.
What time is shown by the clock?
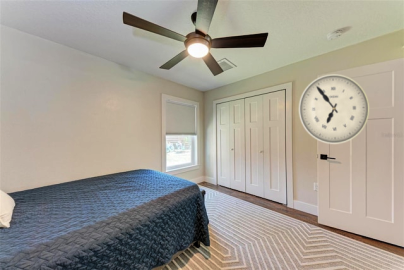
6:54
